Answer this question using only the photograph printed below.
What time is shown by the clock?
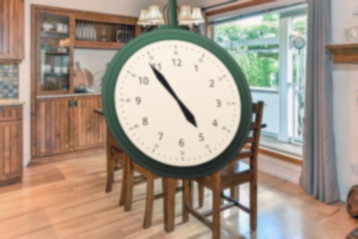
4:54
